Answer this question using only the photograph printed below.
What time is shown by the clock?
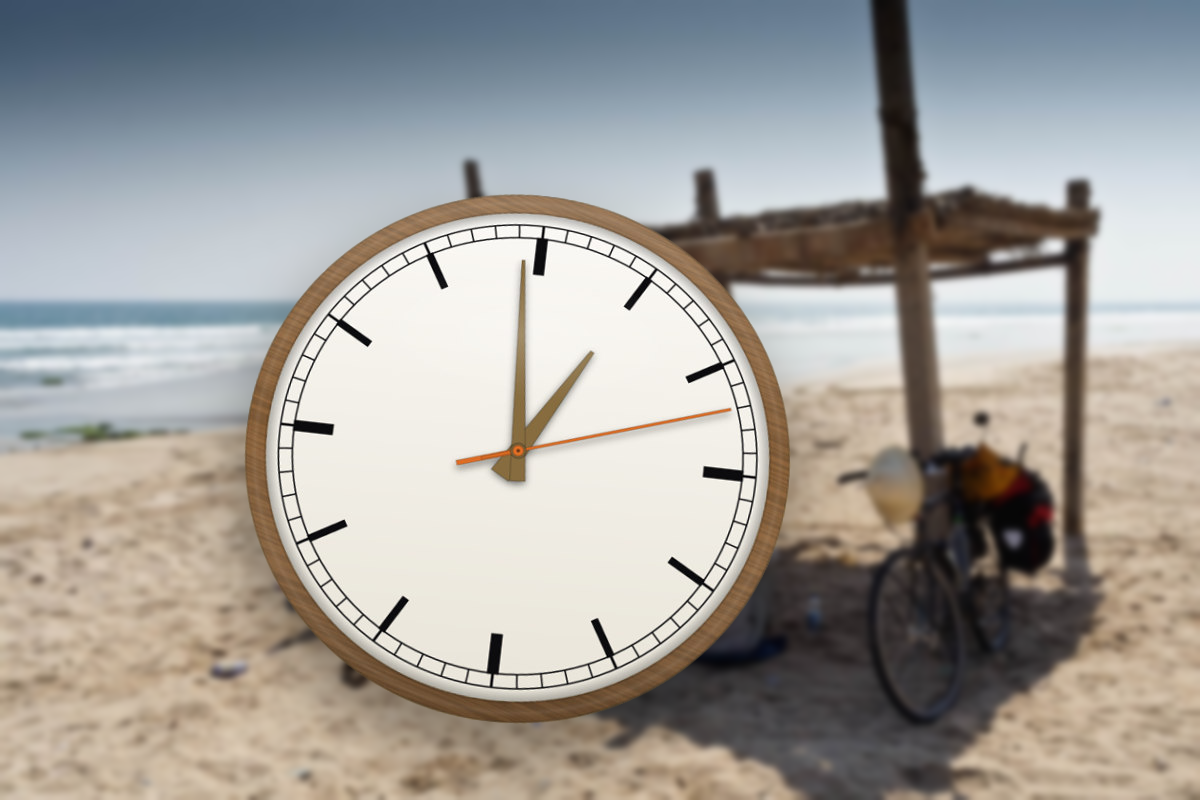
12:59:12
